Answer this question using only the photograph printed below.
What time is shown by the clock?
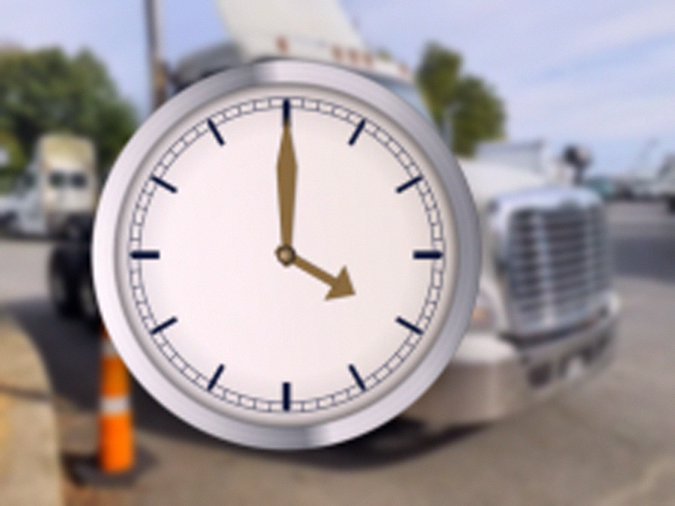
4:00
